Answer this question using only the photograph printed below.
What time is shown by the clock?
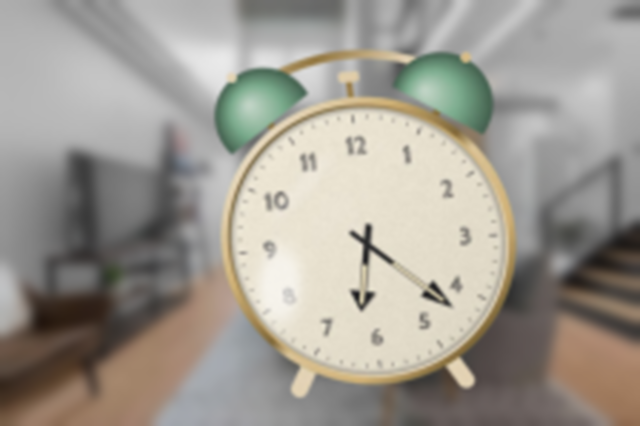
6:22
